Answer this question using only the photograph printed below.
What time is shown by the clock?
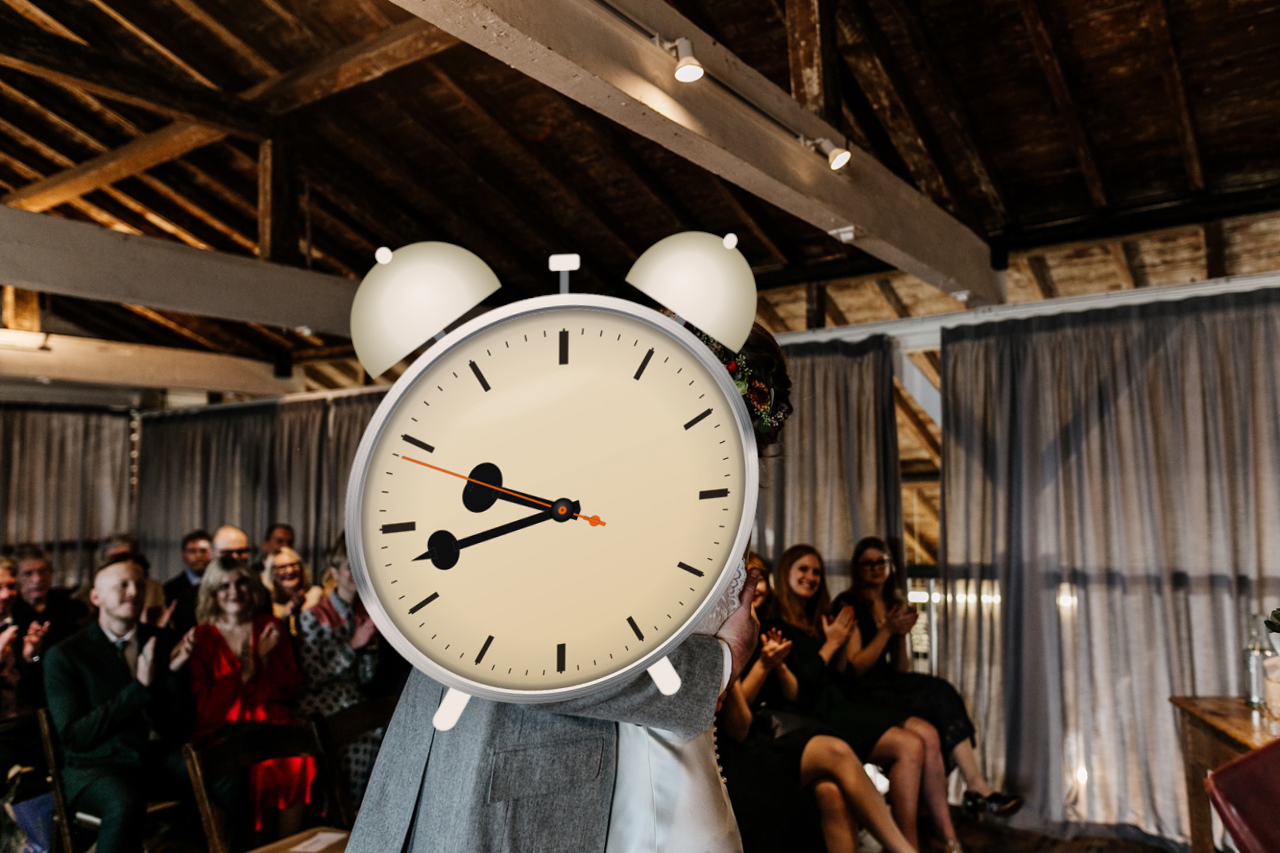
9:42:49
